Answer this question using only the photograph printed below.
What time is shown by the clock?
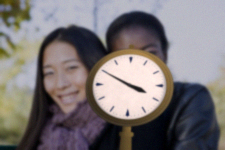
3:50
